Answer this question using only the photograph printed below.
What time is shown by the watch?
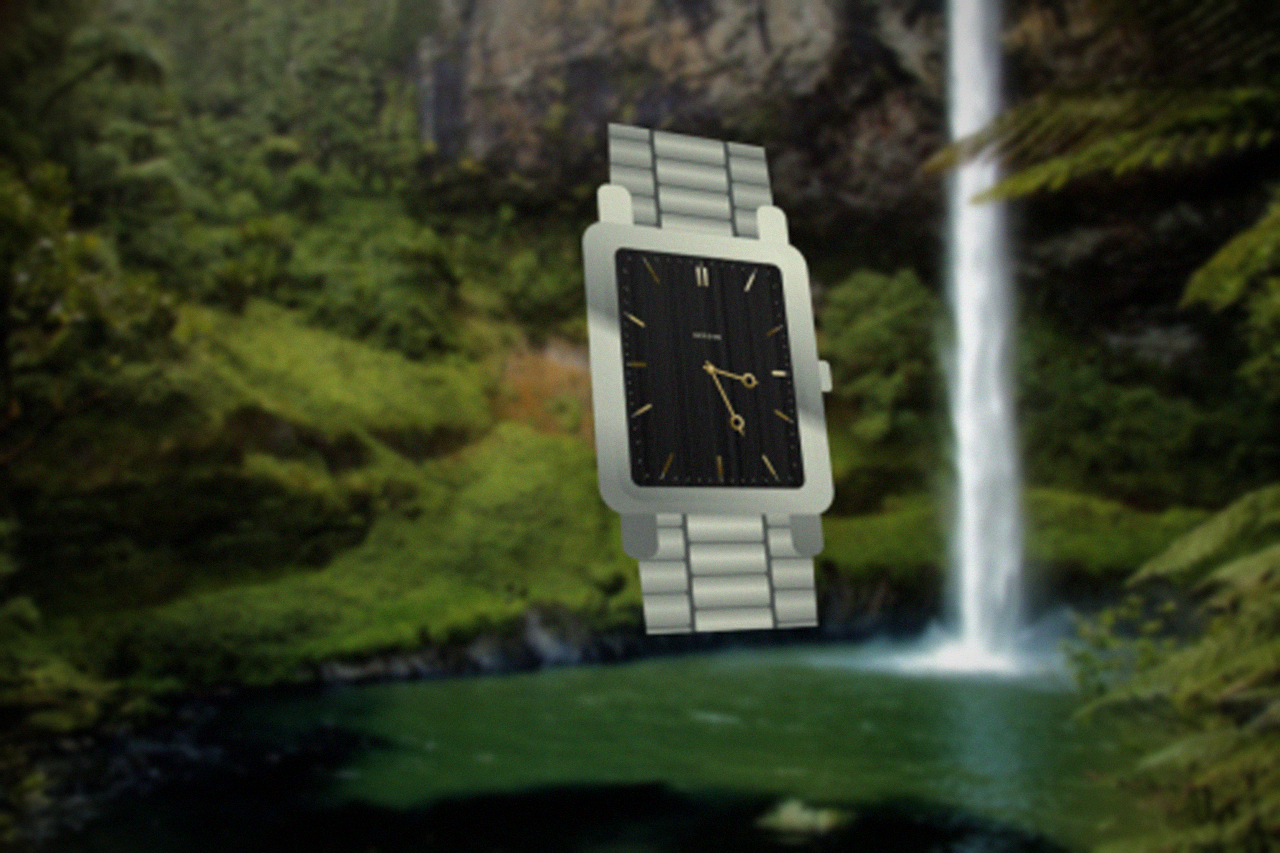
3:26
